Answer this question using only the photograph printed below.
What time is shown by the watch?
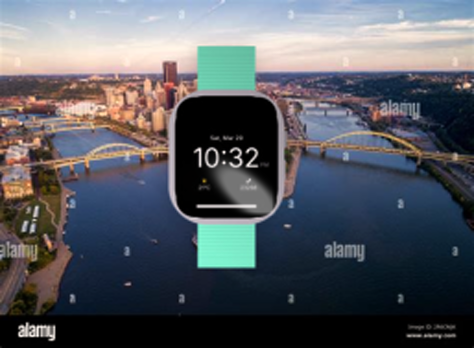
10:32
